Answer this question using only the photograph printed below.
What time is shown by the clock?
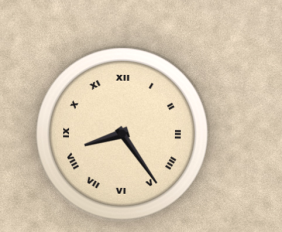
8:24
